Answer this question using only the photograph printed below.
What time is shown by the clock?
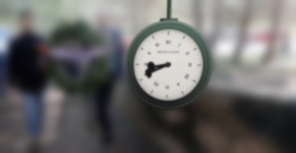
8:41
